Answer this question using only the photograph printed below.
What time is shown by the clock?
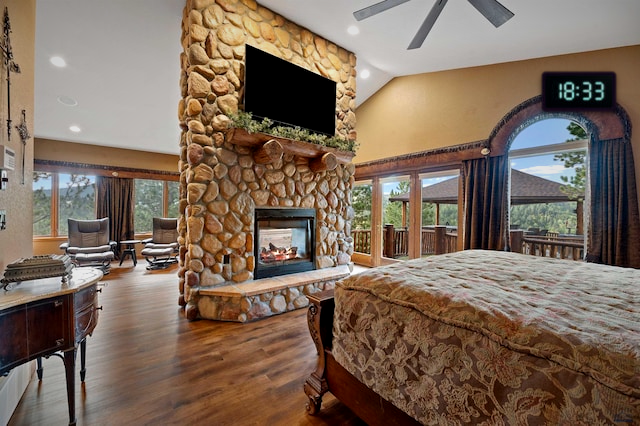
18:33
